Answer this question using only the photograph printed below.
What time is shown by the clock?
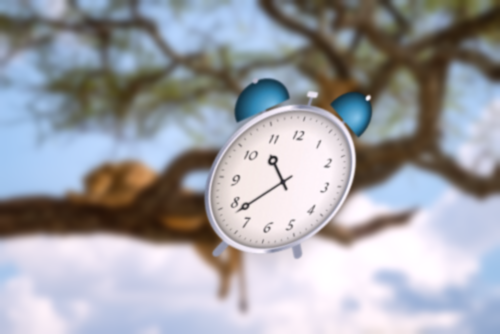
10:38
